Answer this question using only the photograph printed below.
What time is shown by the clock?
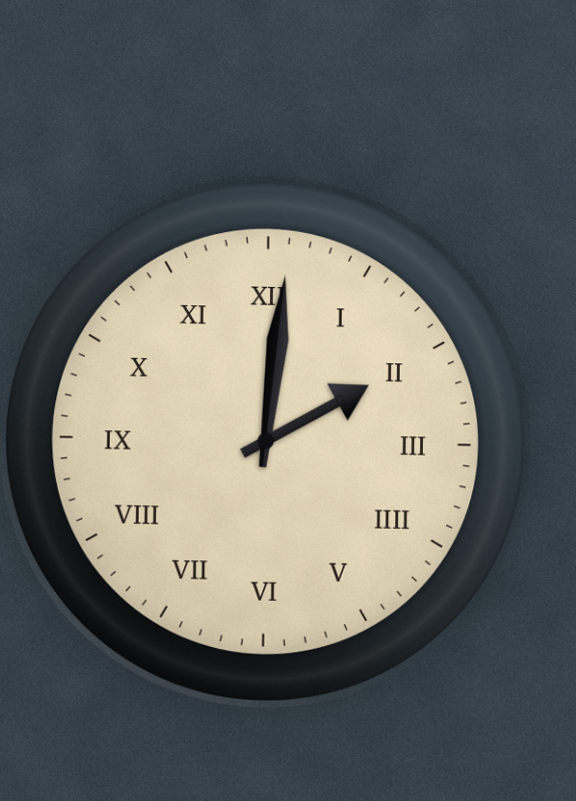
2:01
